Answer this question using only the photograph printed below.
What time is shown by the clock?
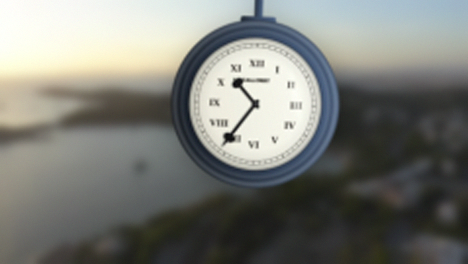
10:36
